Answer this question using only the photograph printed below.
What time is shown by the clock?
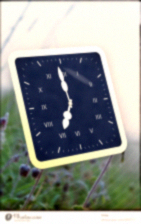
6:59
